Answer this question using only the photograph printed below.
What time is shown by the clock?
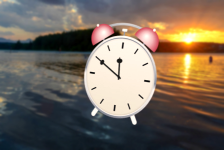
11:50
